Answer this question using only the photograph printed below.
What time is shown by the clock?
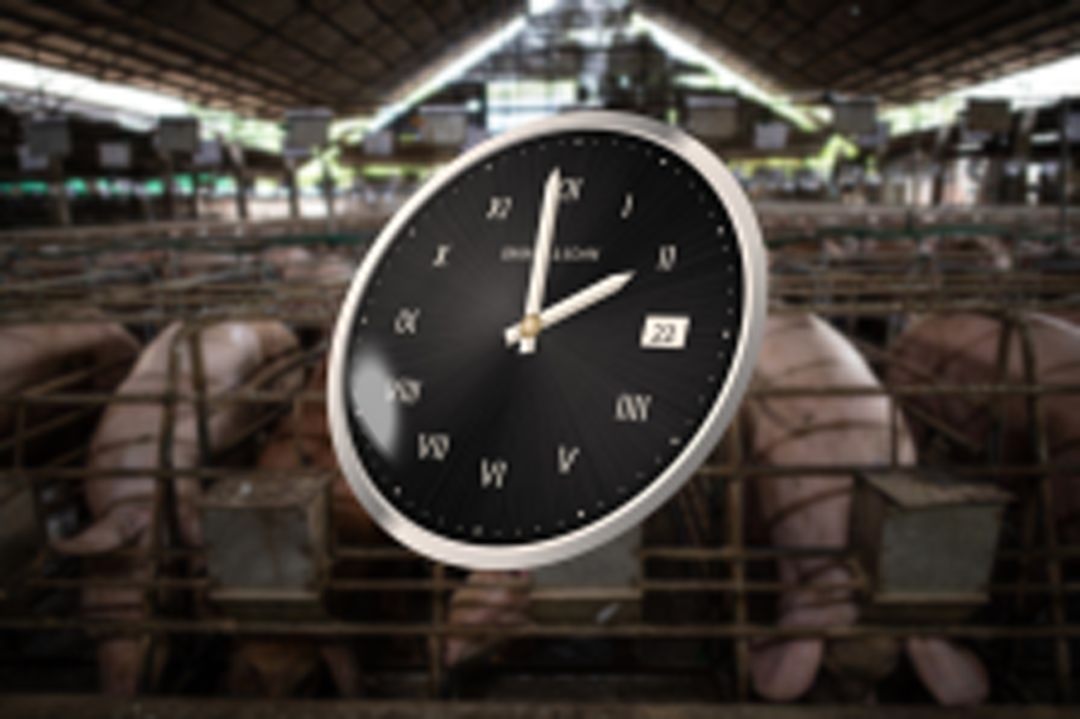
1:59
